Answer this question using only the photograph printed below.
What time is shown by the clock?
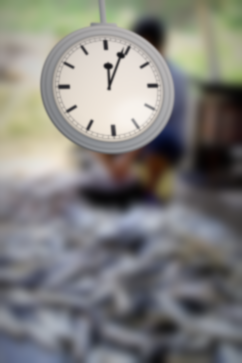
12:04
